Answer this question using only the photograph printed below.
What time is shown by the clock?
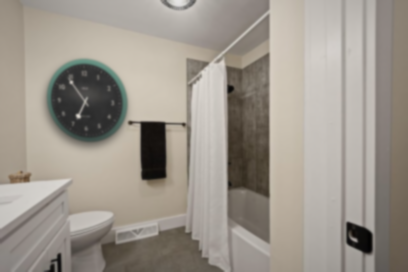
6:54
